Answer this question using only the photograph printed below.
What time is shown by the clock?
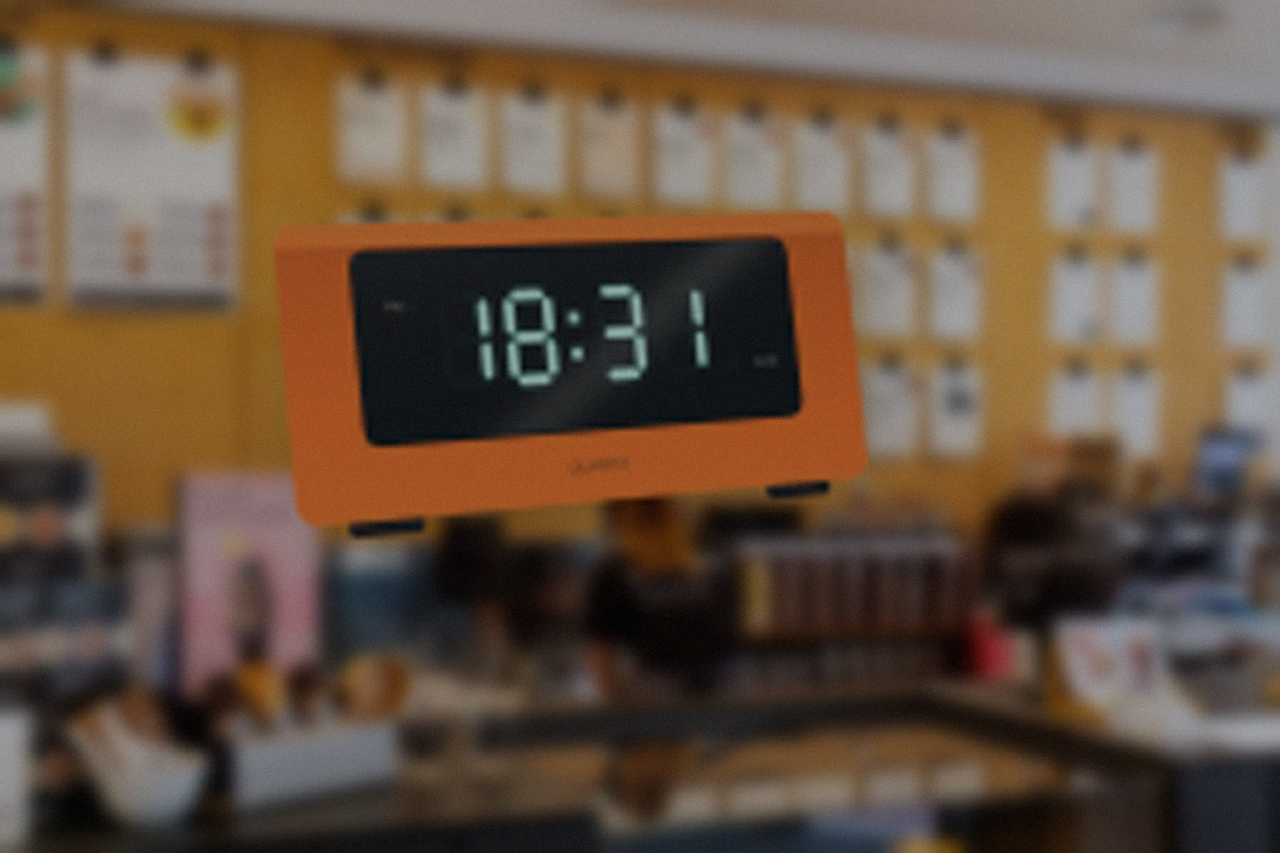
18:31
